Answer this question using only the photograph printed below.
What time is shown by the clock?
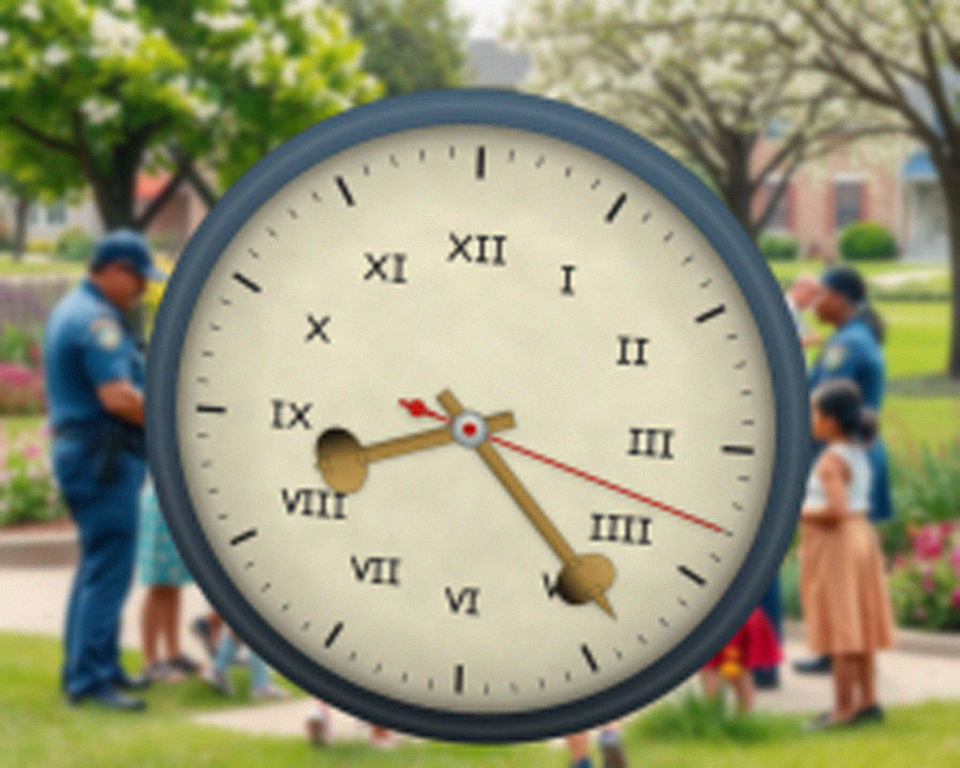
8:23:18
